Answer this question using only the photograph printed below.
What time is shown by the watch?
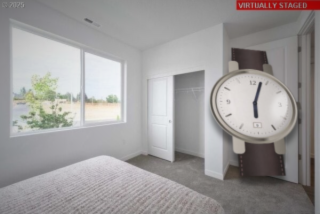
6:03
